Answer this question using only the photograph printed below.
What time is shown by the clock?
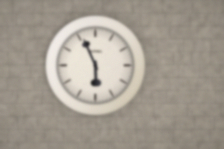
5:56
